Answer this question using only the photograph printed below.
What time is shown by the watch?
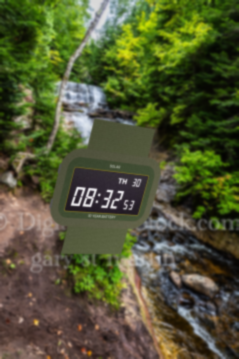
8:32
